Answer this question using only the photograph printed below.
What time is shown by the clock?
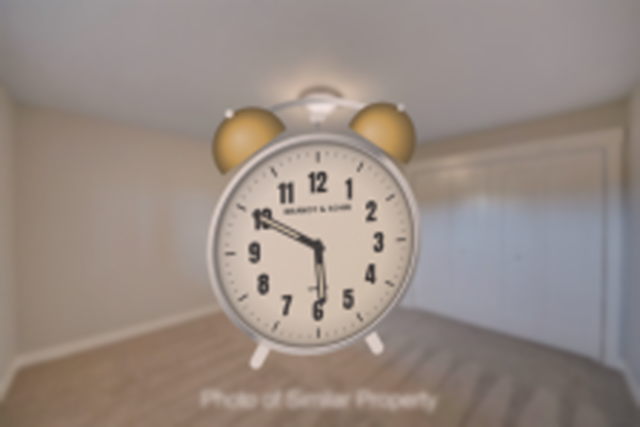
5:50
